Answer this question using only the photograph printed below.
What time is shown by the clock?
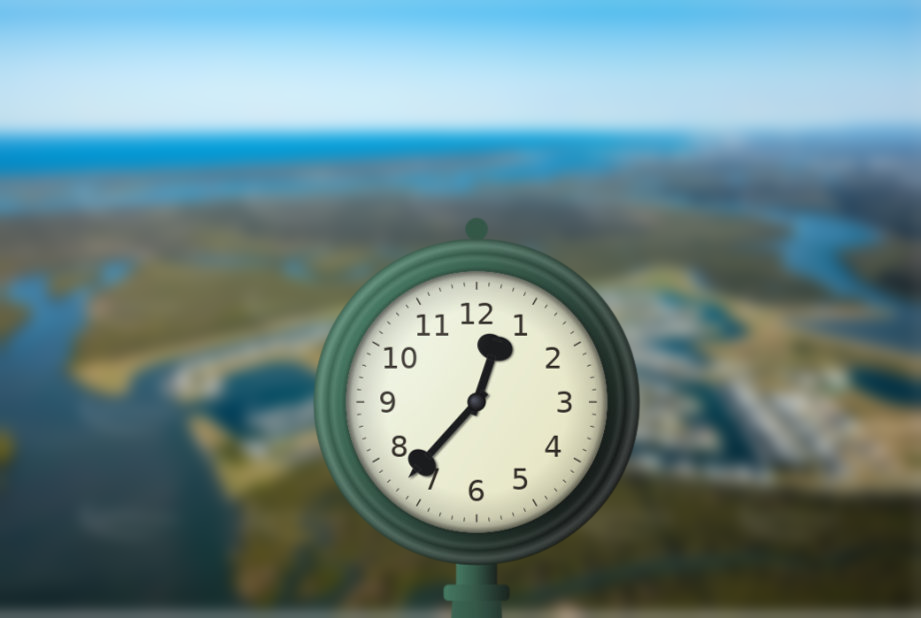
12:37
